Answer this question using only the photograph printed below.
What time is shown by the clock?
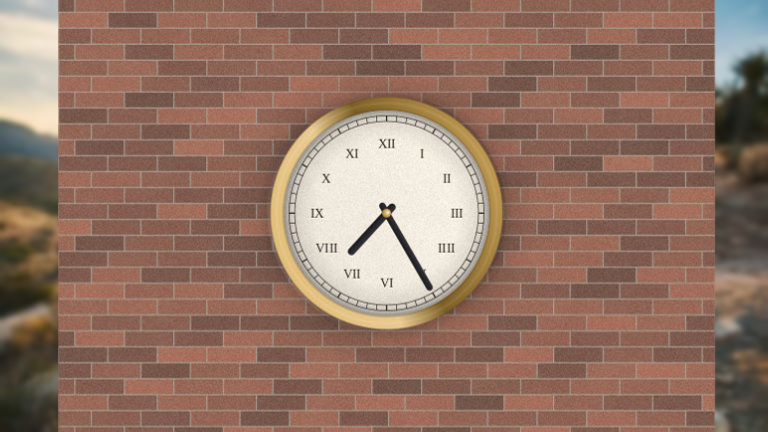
7:25
